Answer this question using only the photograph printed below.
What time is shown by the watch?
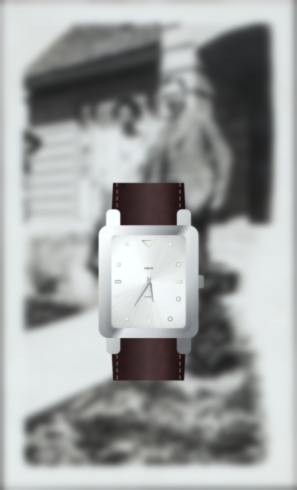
5:35
